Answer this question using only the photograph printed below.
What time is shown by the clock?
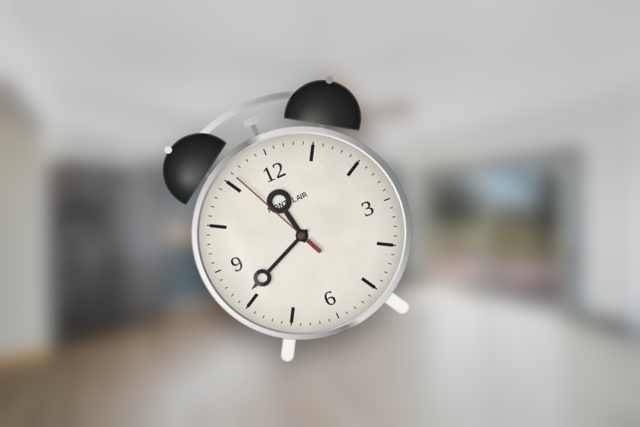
11:40:56
